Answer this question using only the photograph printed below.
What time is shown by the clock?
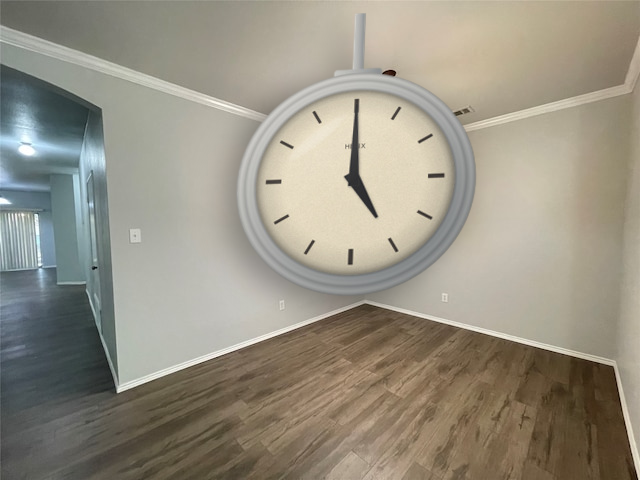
5:00
